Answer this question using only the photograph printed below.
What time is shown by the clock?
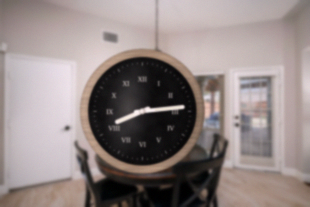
8:14
